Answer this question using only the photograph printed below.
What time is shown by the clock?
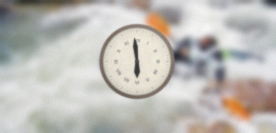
5:59
